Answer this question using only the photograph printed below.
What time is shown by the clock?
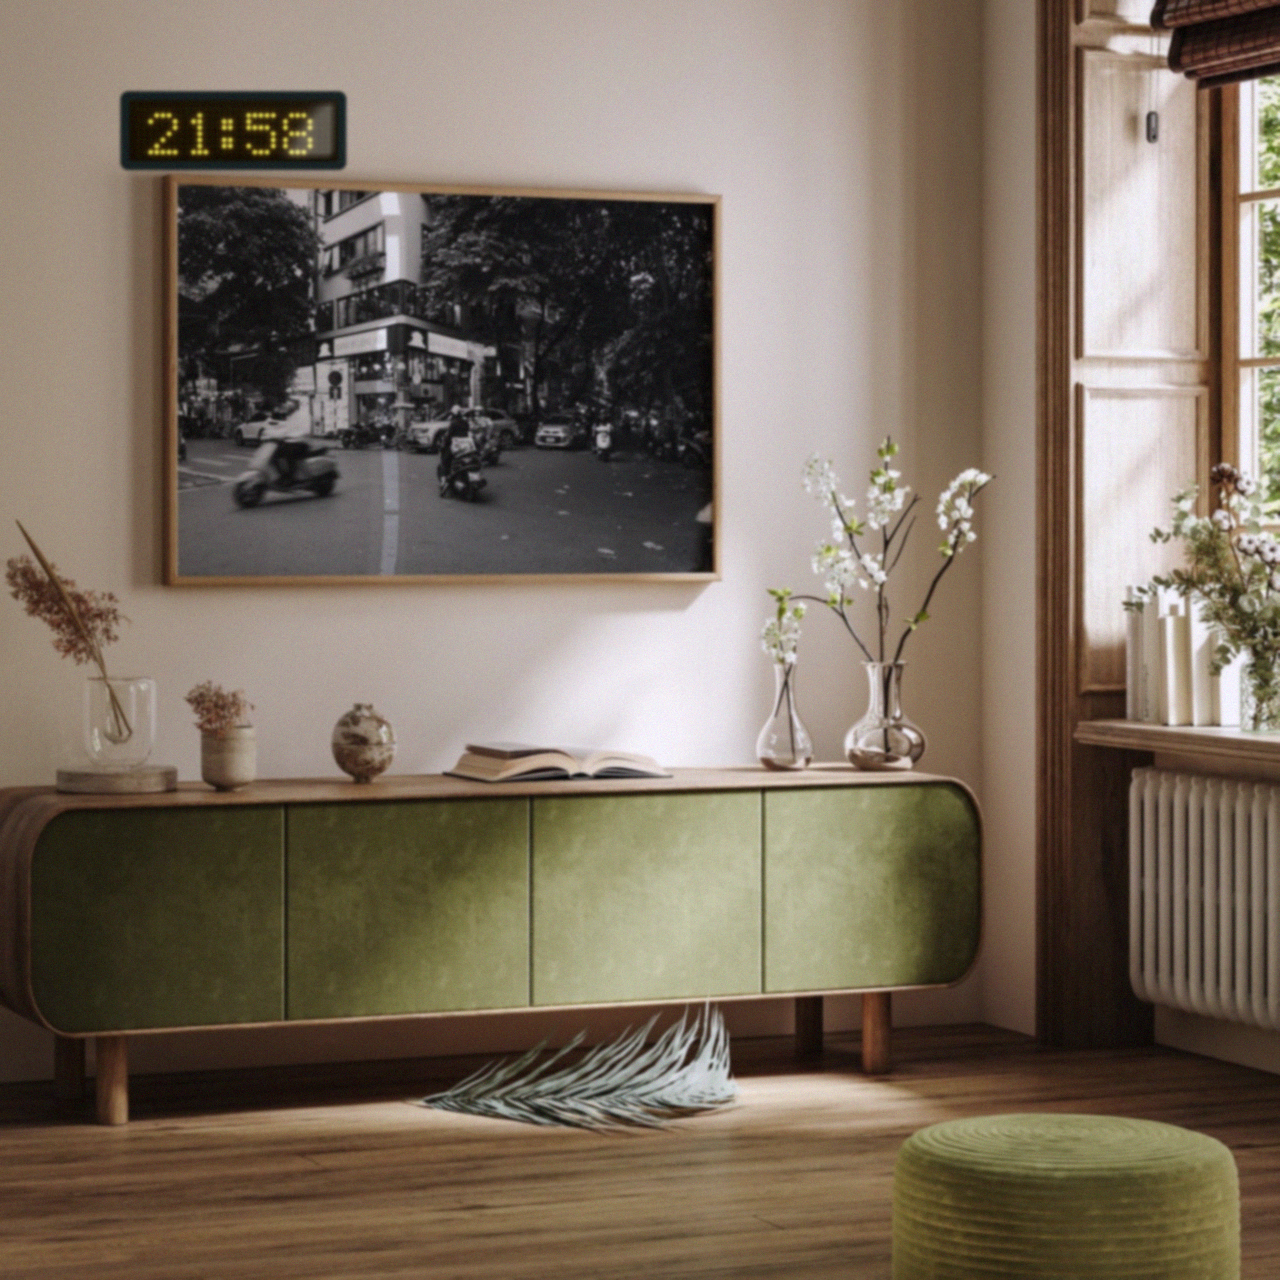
21:58
